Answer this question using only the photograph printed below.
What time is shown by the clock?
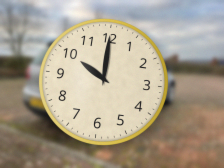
10:00
